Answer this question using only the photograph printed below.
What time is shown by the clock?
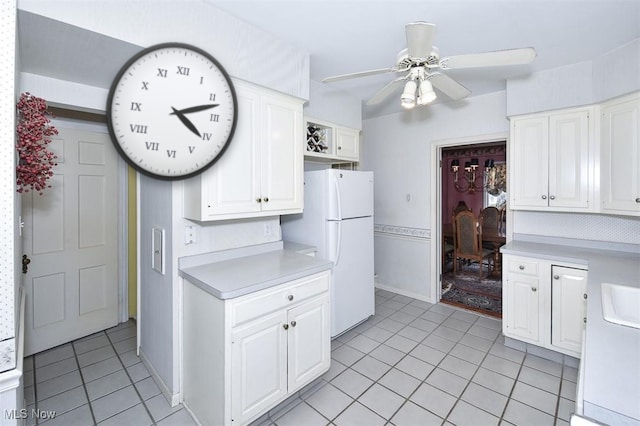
4:12
